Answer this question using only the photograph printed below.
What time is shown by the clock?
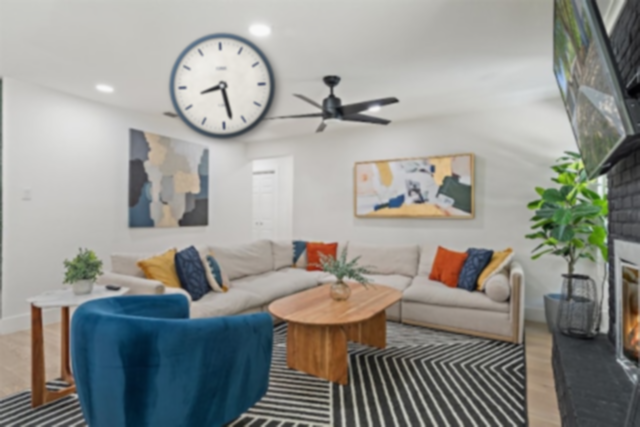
8:28
